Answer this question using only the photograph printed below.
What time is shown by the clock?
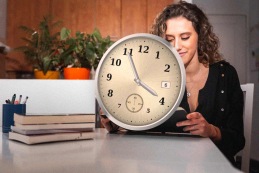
3:55
